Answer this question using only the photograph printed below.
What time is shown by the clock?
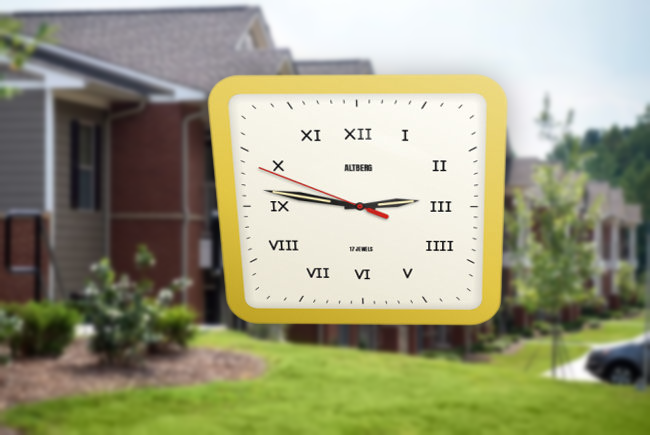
2:46:49
